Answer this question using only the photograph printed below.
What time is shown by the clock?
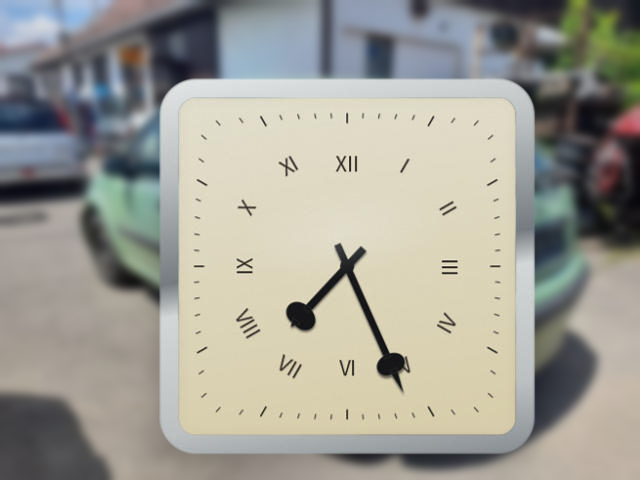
7:26
